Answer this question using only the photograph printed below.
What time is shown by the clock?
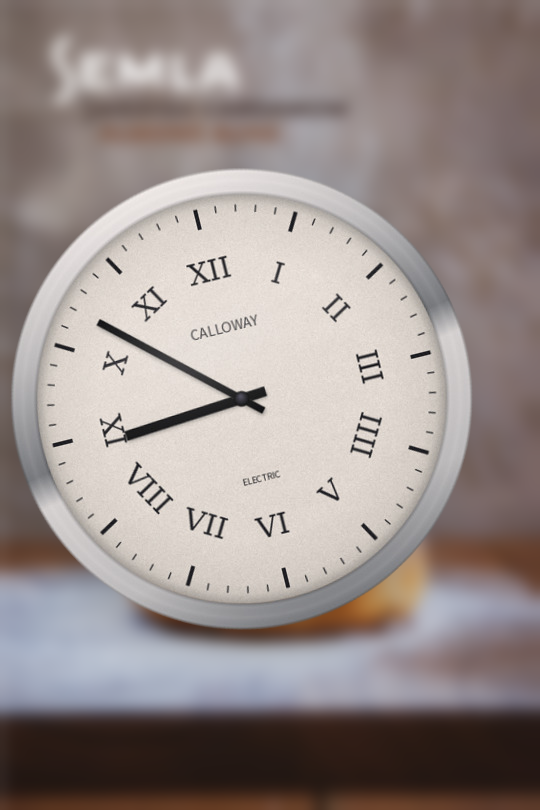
8:52
